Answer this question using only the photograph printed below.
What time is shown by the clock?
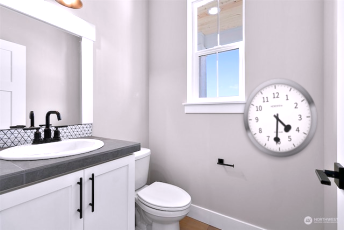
4:31
